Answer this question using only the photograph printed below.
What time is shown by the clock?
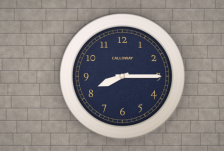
8:15
